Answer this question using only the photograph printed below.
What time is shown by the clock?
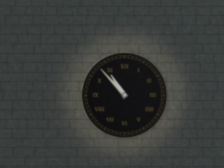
10:53
